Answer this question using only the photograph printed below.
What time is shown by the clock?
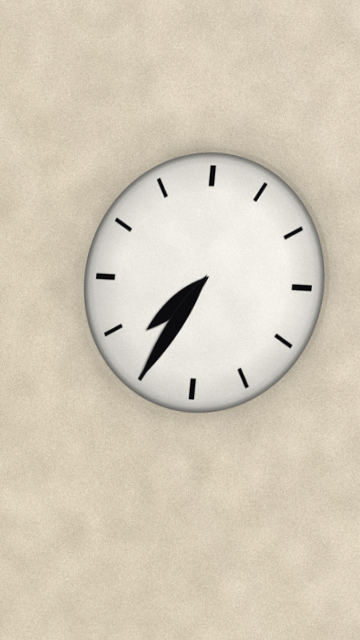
7:35
